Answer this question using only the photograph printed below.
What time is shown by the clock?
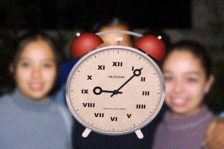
9:07
